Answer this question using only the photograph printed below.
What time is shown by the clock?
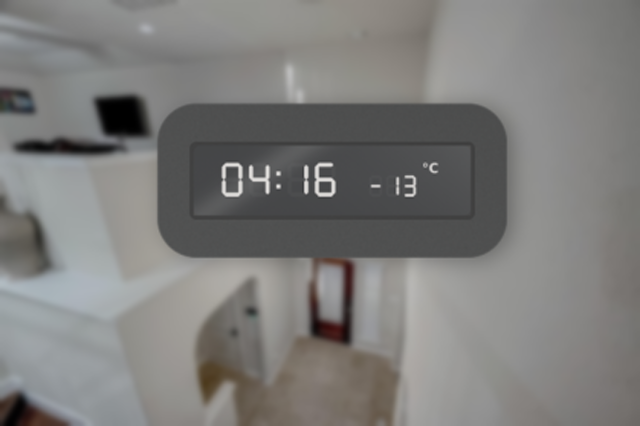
4:16
